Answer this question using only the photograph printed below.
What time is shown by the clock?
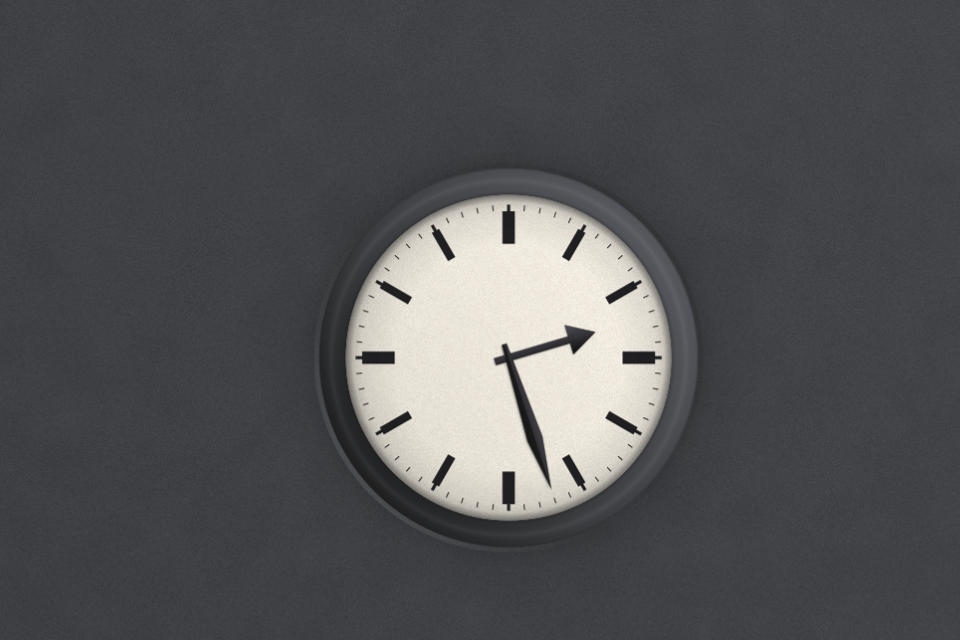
2:27
